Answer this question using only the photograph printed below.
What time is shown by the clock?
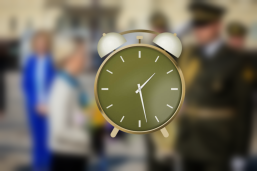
1:28
